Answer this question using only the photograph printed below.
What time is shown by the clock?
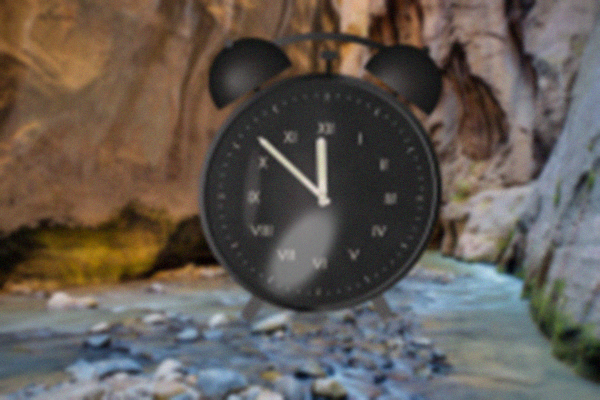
11:52
